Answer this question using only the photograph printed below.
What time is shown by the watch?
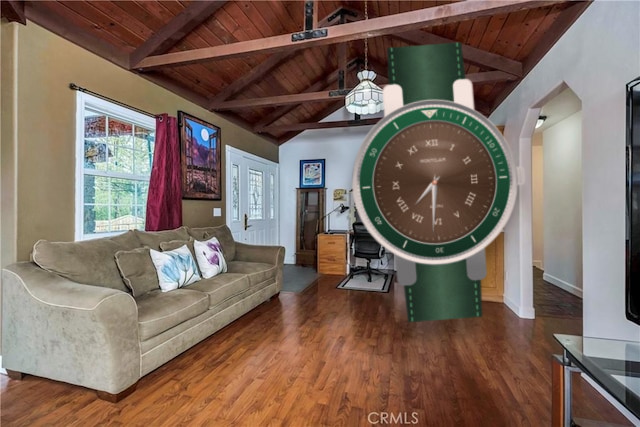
7:31
